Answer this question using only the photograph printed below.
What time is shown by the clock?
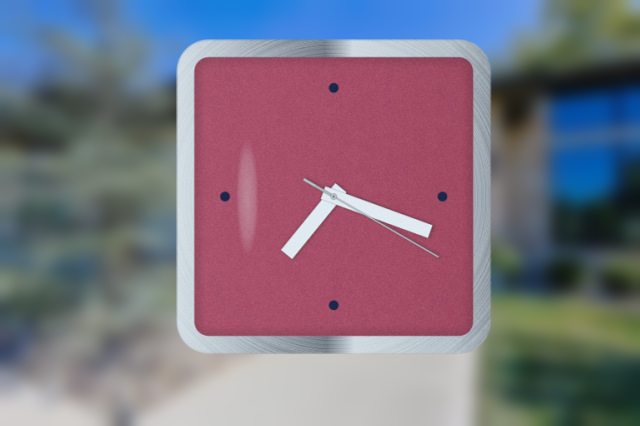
7:18:20
